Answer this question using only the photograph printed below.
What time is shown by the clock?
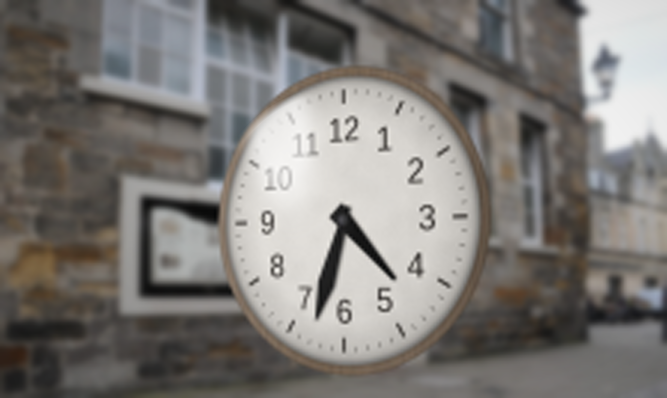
4:33
